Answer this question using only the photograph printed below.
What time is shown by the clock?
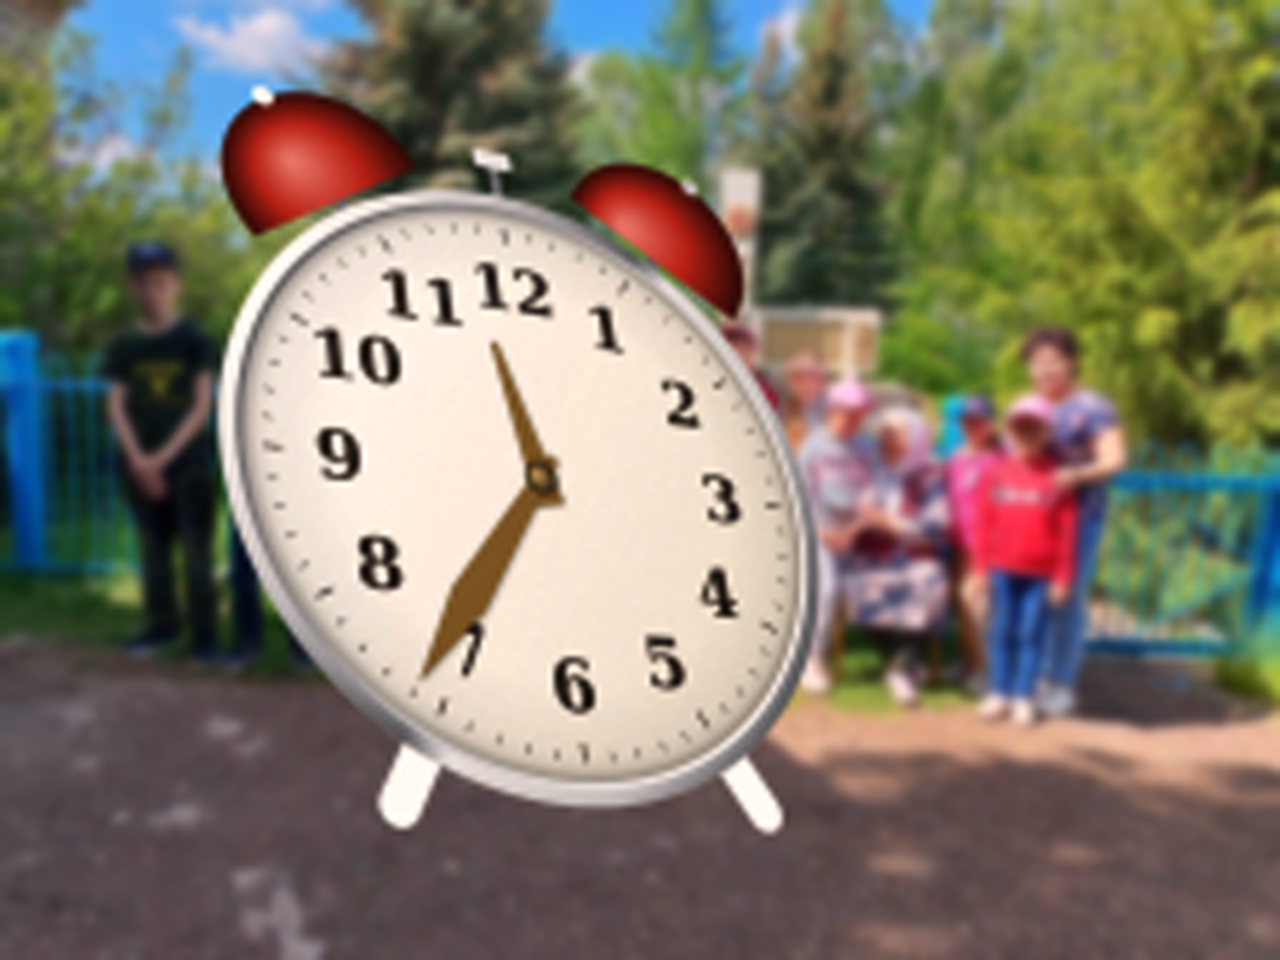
11:36
